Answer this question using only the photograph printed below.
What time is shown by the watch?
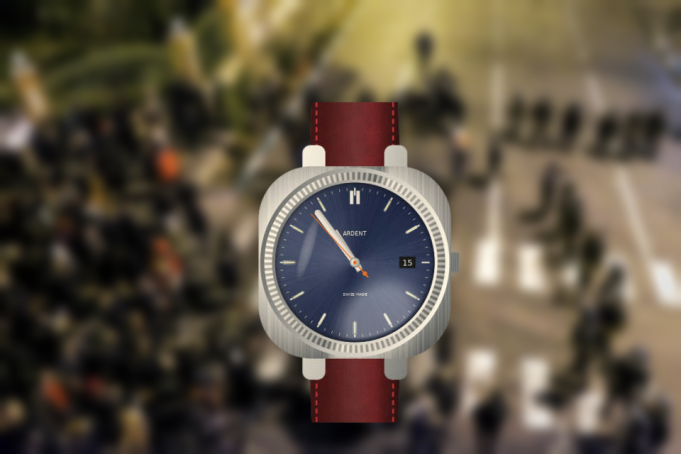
10:53:53
